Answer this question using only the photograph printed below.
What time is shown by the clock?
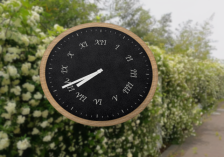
7:40
